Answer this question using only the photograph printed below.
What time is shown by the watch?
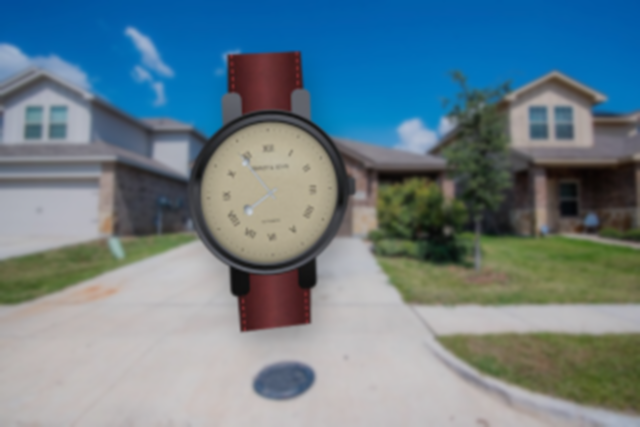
7:54
